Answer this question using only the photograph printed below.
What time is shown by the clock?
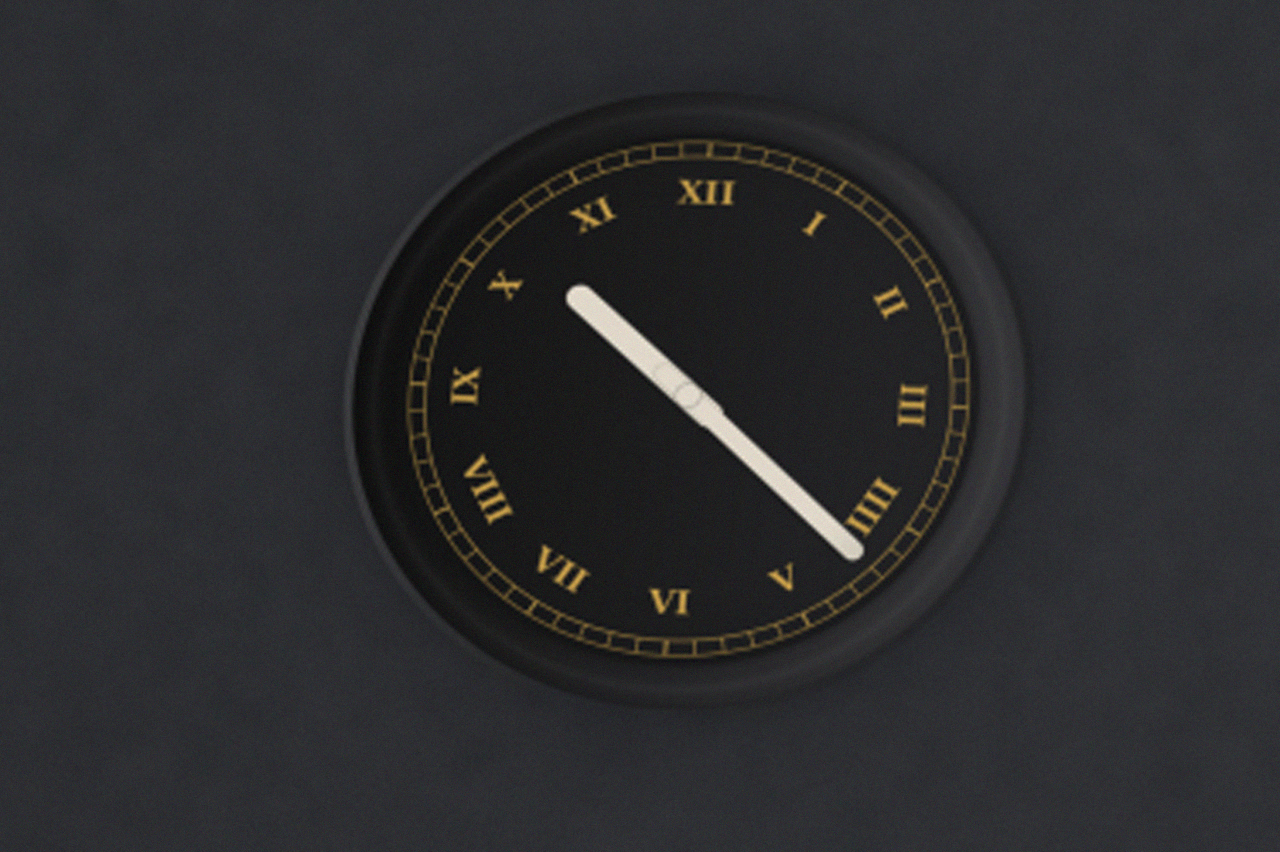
10:22
